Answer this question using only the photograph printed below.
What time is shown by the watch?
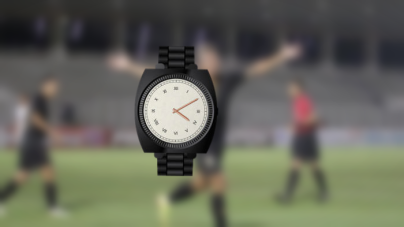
4:10
